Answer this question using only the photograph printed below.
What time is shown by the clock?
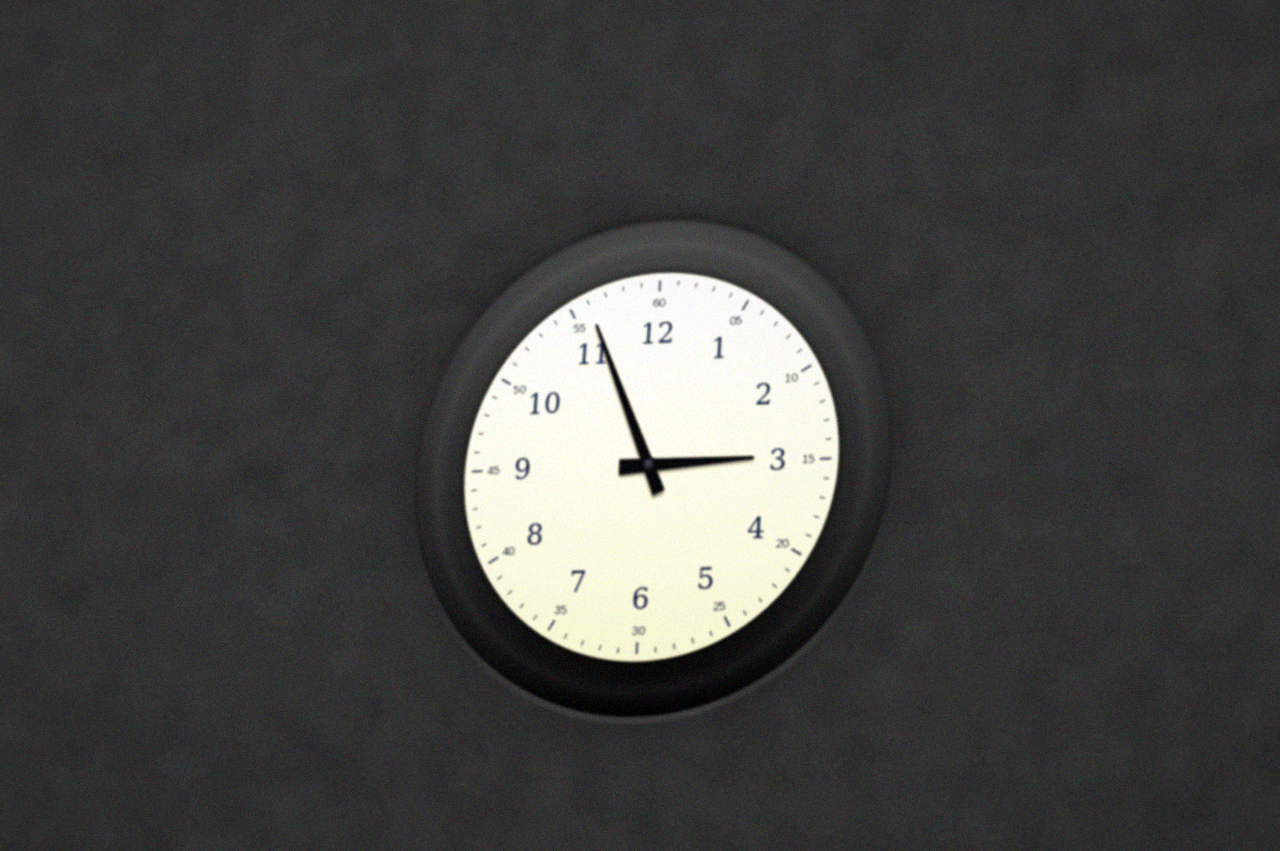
2:56
